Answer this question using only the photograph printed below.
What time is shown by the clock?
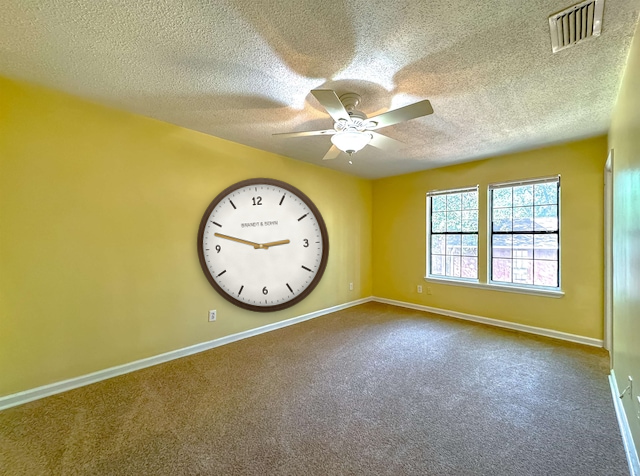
2:48
